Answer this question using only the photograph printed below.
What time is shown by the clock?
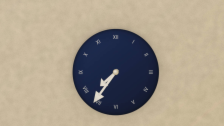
7:36
